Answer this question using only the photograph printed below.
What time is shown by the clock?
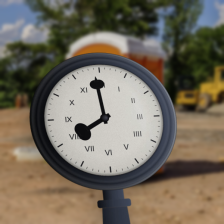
7:59
